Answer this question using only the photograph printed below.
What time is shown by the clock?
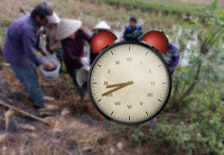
8:41
